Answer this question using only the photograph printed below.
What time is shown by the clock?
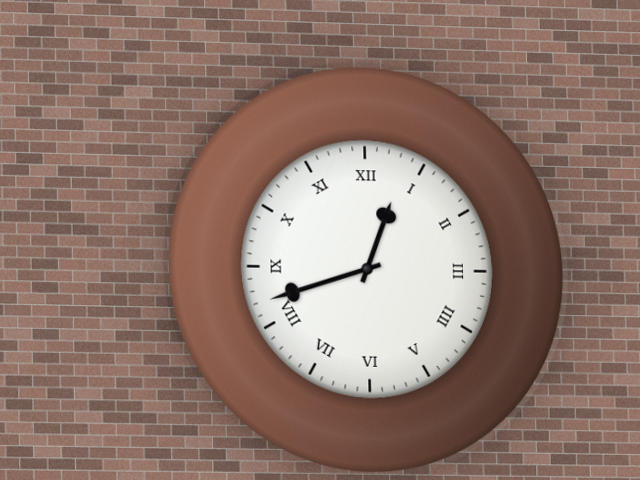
12:42
